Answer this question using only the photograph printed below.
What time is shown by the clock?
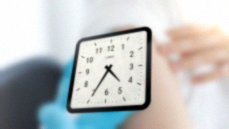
4:35
